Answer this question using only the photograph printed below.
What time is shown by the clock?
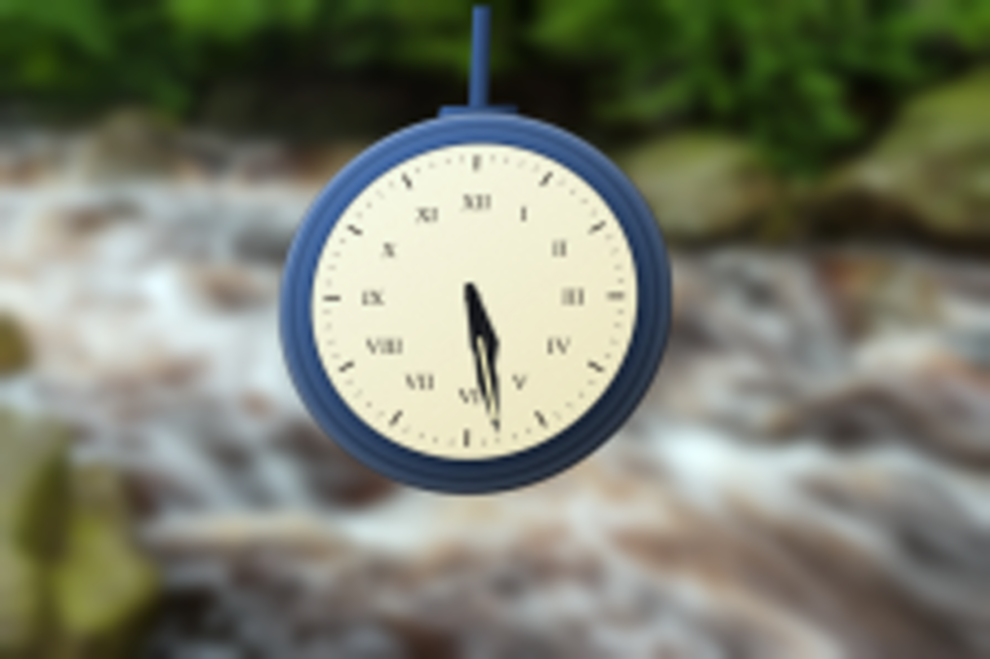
5:28
